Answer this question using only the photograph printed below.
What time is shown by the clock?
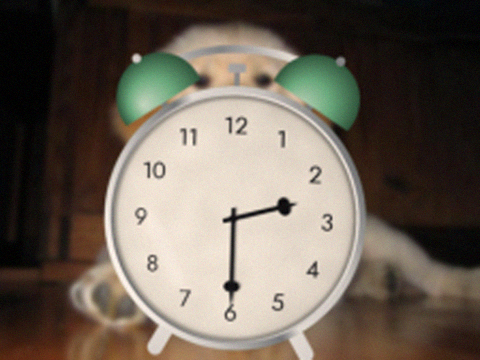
2:30
